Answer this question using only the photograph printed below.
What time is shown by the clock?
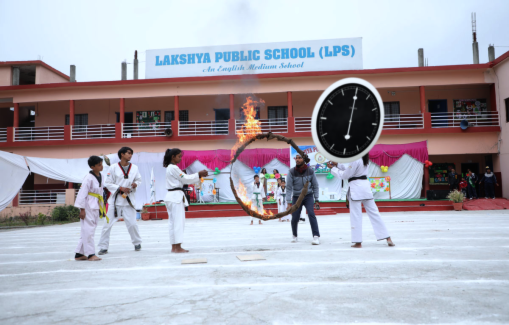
6:00
